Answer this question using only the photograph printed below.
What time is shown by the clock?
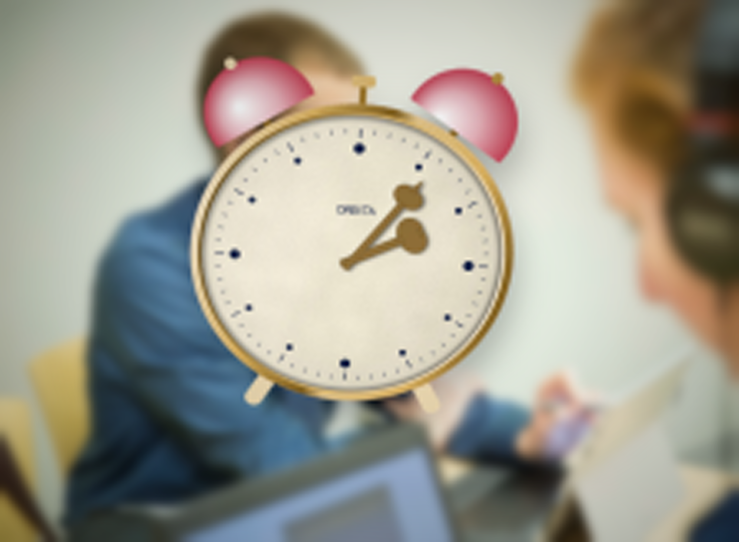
2:06
